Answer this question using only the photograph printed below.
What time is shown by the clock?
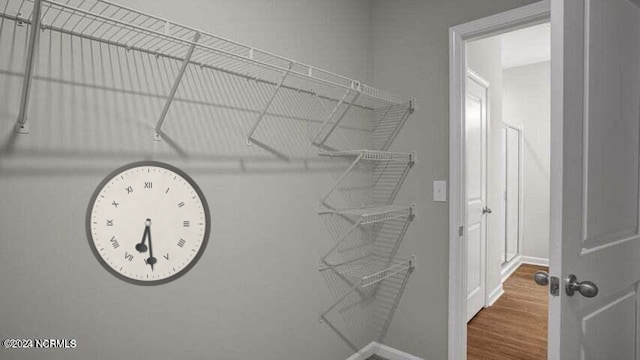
6:29
